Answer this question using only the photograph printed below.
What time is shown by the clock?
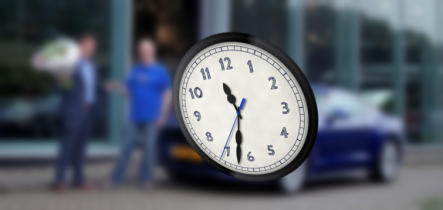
11:32:36
